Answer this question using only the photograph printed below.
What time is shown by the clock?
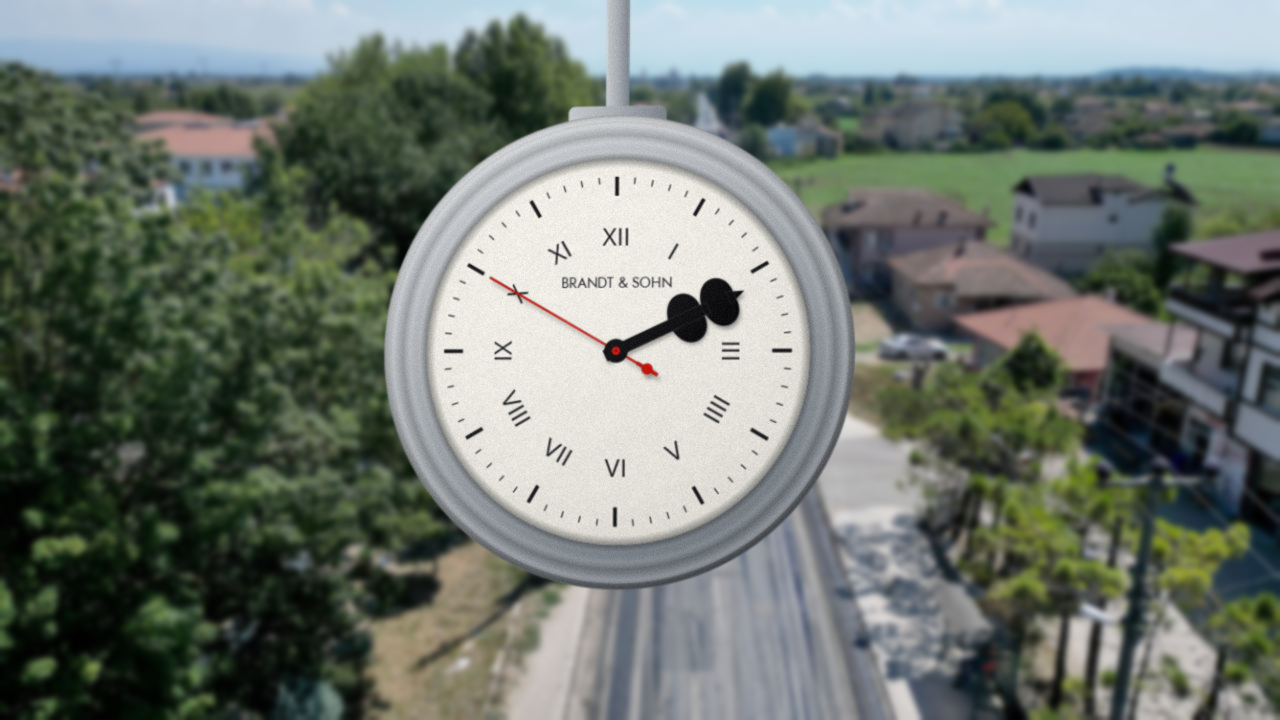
2:10:50
